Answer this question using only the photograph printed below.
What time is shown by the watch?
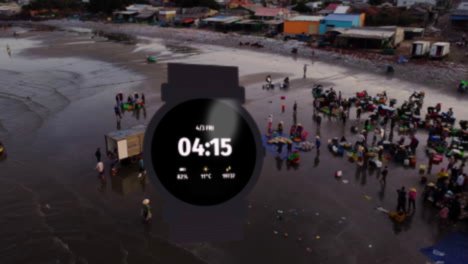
4:15
